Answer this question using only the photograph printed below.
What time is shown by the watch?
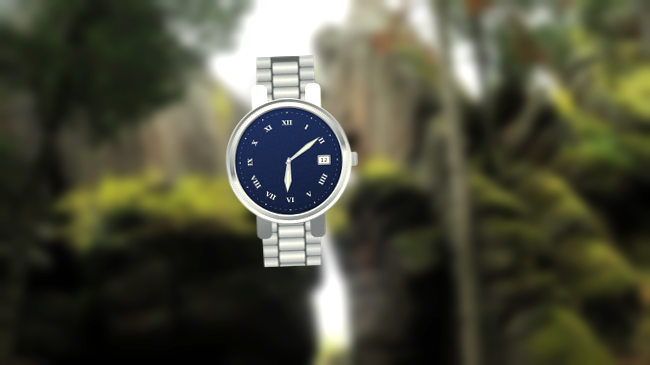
6:09
